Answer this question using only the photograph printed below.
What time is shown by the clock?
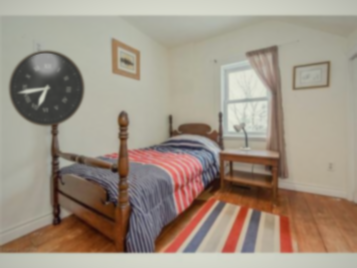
6:43
